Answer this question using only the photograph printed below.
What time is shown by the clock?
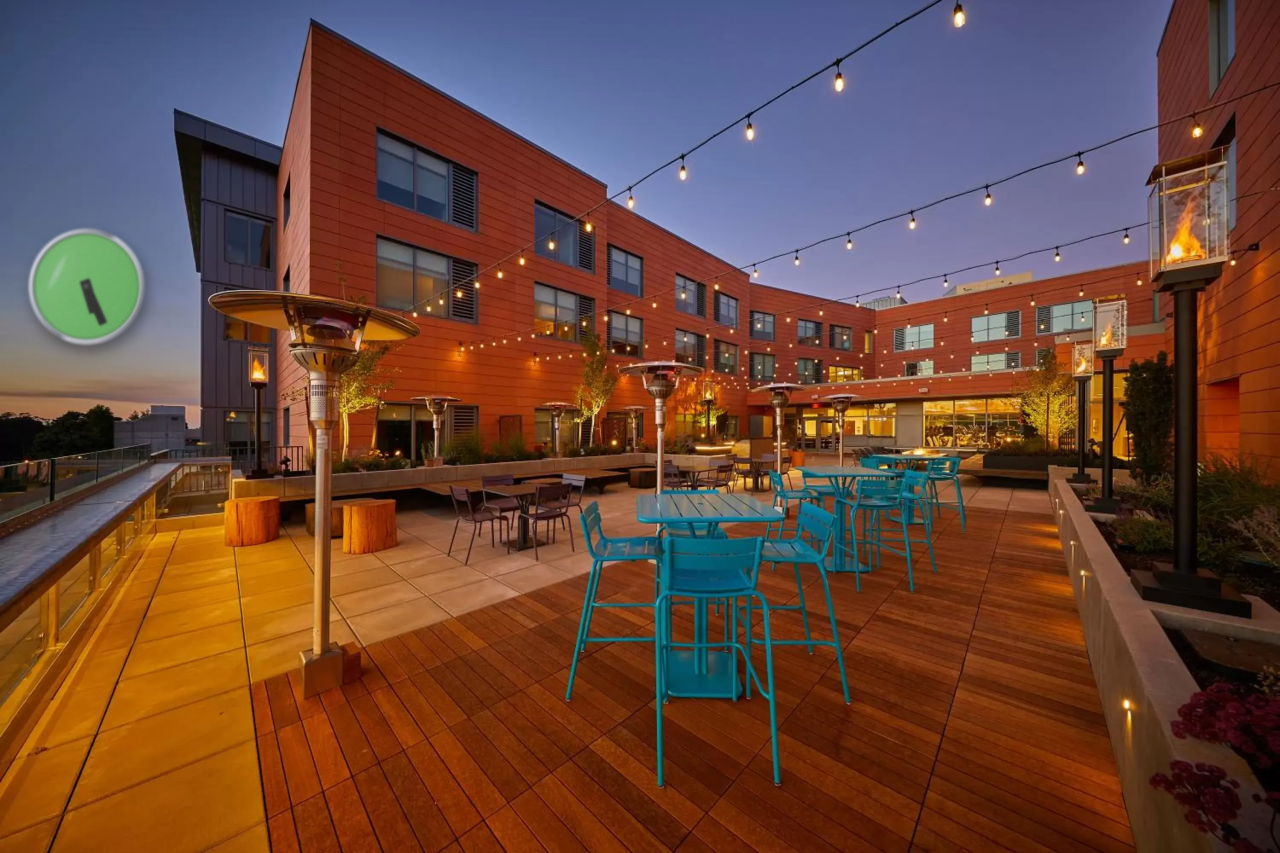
5:26
